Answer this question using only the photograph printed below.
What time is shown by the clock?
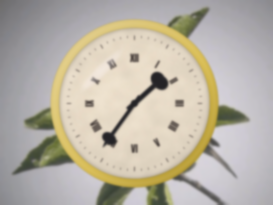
1:36
